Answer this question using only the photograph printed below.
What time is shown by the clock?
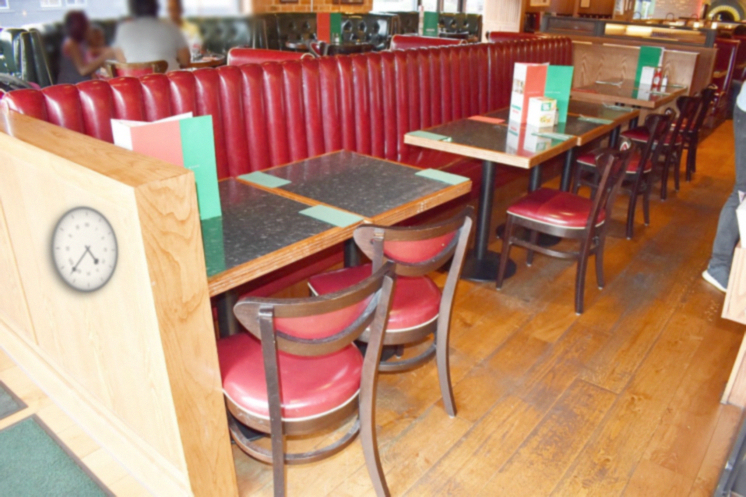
4:37
